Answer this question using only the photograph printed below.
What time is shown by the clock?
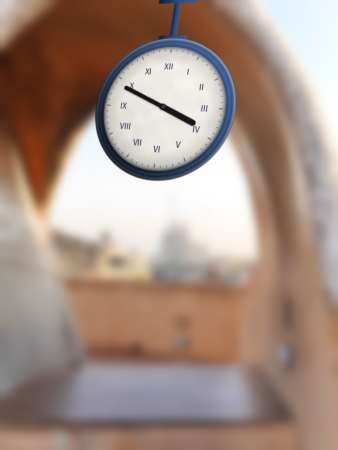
3:49
